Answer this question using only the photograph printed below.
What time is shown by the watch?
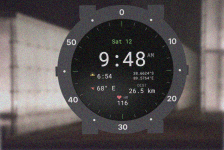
9:48
